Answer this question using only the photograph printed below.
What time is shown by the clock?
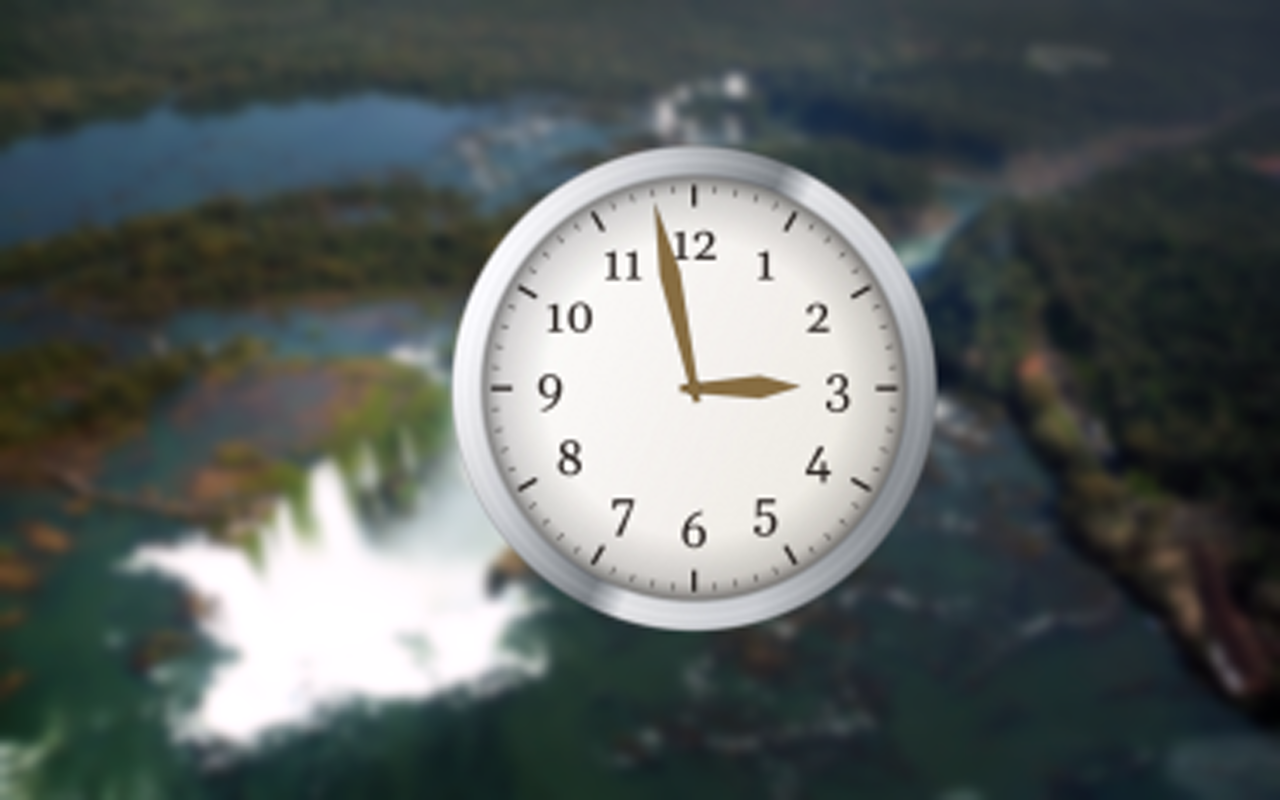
2:58
